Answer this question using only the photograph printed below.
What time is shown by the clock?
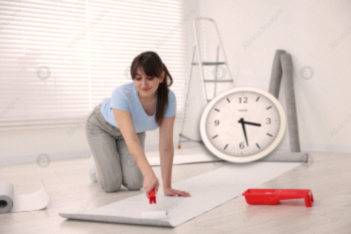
3:28
